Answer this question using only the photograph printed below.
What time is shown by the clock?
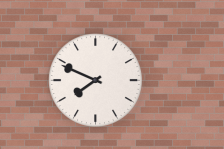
7:49
